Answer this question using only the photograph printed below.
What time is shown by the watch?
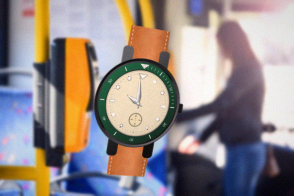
9:59
